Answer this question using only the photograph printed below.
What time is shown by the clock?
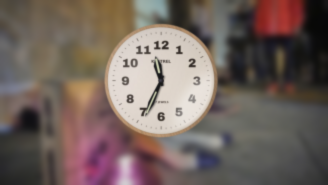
11:34
